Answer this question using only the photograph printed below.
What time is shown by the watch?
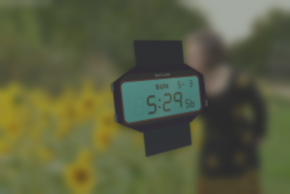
5:29
